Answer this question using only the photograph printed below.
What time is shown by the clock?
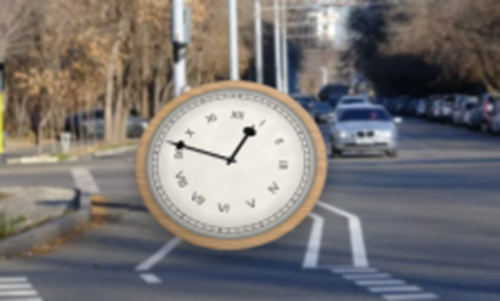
12:47
